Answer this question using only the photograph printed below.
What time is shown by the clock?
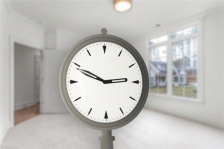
2:49
